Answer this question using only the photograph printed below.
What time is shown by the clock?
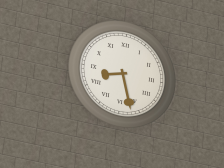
8:27
